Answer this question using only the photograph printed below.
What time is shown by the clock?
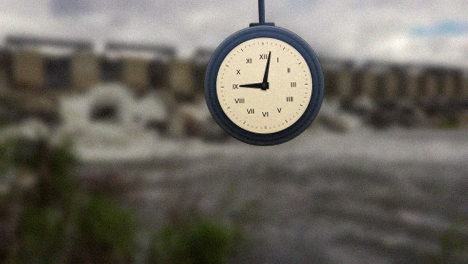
9:02
